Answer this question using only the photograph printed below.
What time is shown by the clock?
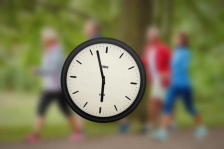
5:57
